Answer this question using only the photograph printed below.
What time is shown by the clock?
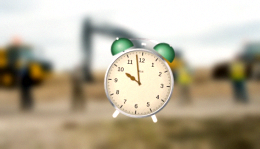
9:58
